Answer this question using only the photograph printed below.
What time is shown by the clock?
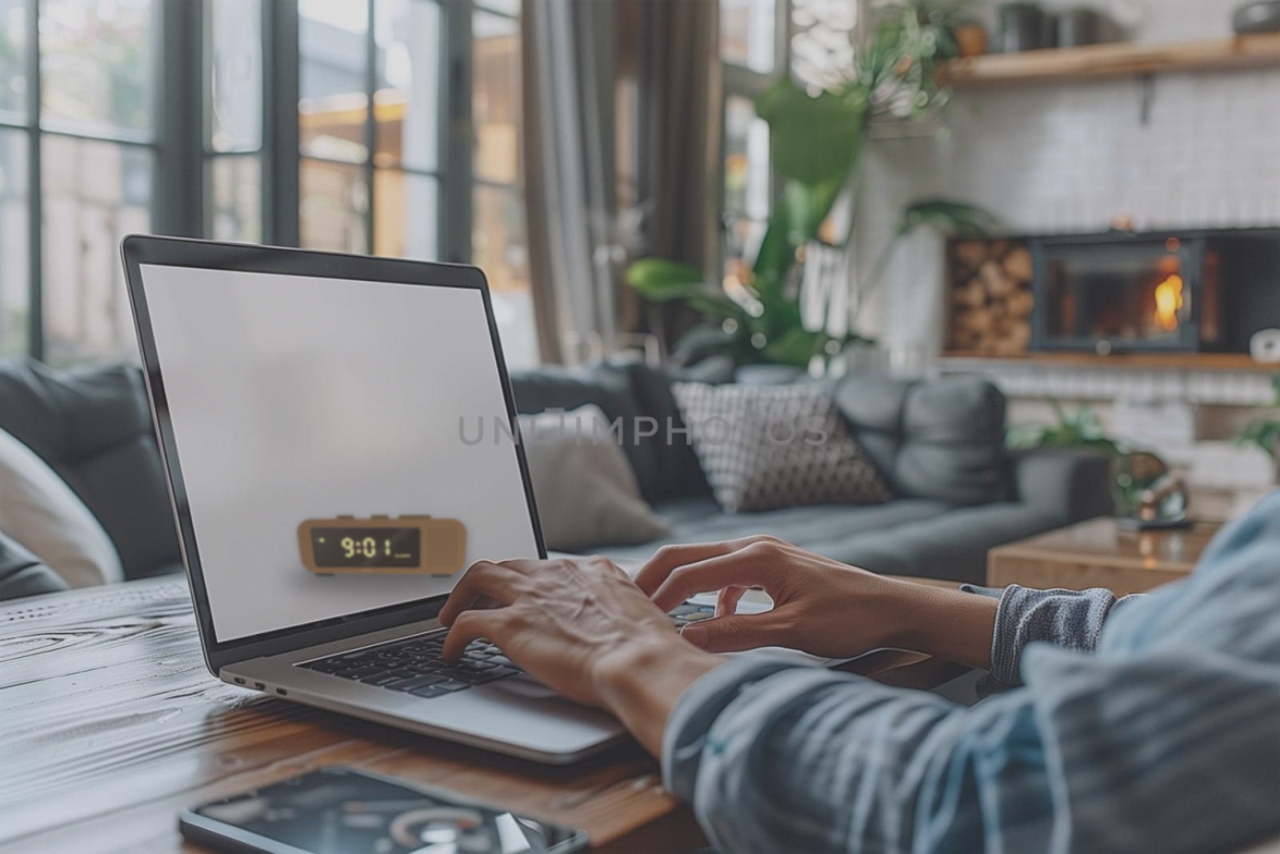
9:01
